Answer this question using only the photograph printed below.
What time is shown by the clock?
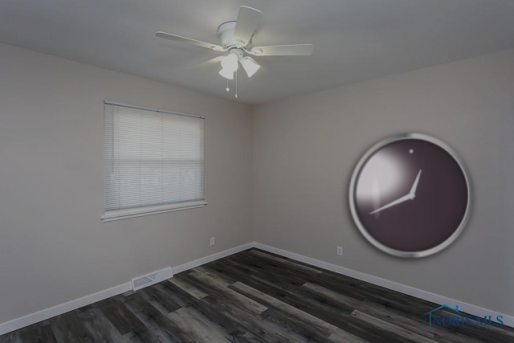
12:41
